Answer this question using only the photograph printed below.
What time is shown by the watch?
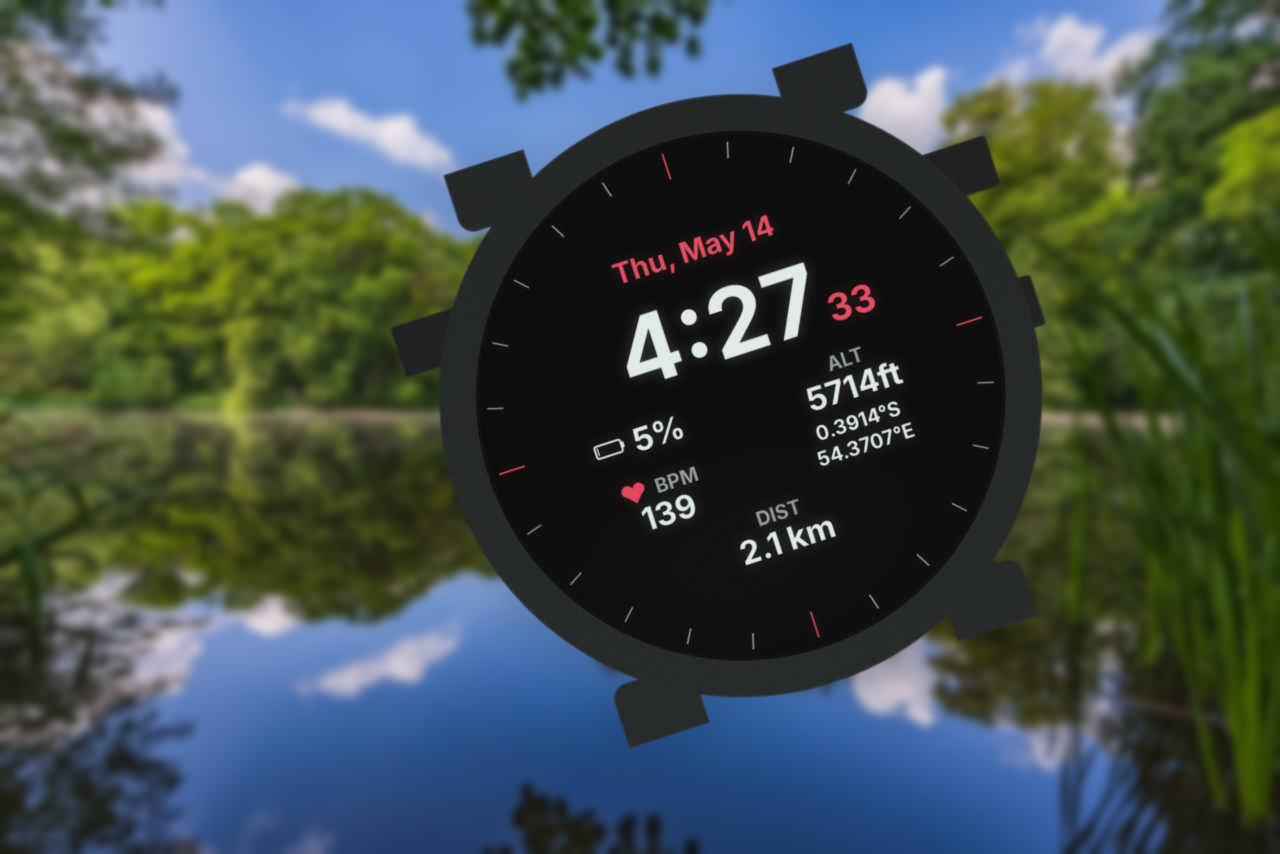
4:27:33
